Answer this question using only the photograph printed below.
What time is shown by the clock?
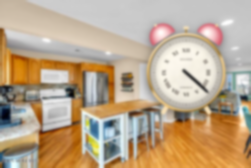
4:22
